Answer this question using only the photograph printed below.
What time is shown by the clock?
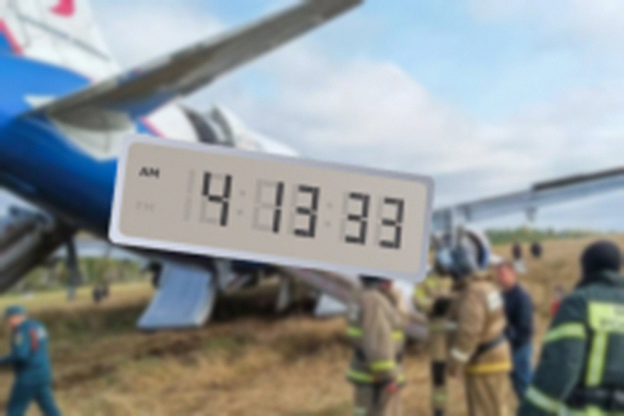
4:13:33
